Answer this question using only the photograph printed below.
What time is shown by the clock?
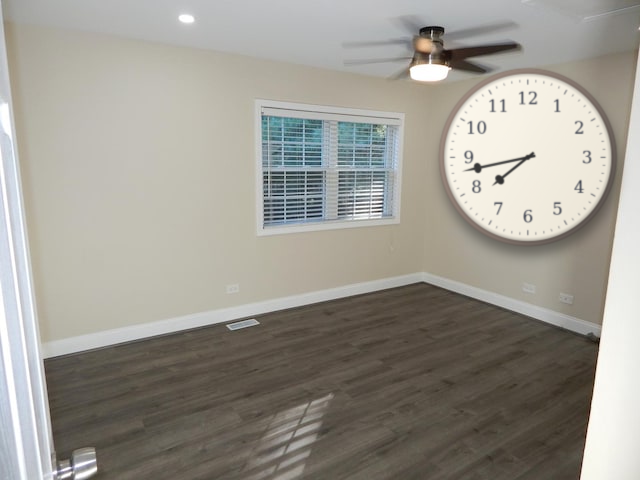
7:43
